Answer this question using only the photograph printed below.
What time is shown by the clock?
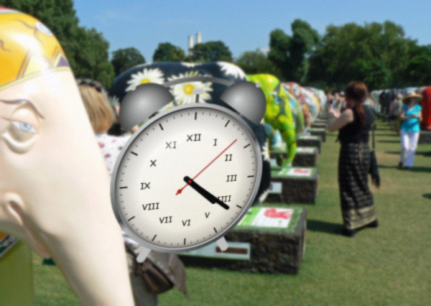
4:21:08
